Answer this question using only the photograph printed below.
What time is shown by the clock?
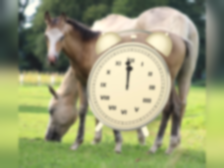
11:59
